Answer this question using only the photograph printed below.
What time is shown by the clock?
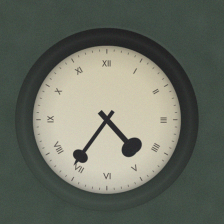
4:36
